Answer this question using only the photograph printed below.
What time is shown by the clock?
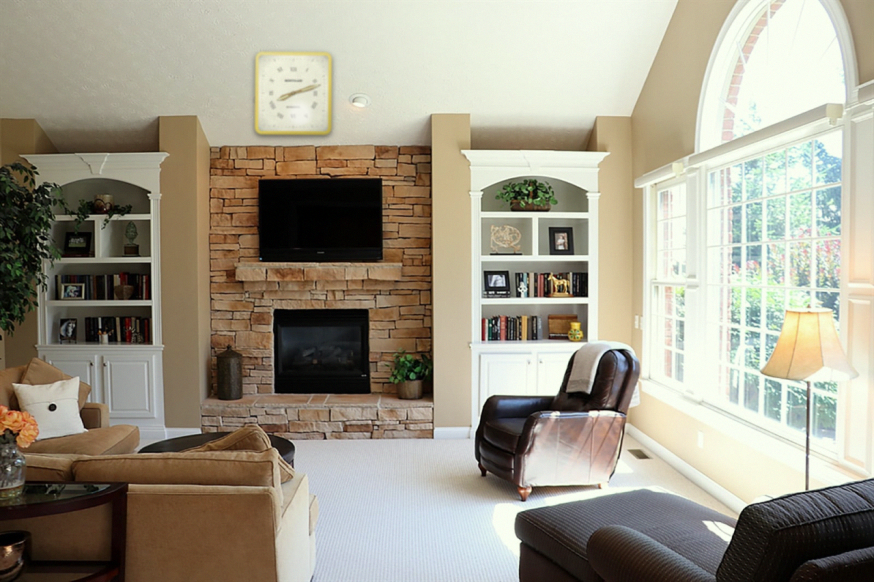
8:12
